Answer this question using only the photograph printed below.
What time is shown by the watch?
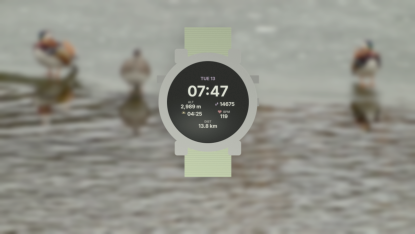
7:47
